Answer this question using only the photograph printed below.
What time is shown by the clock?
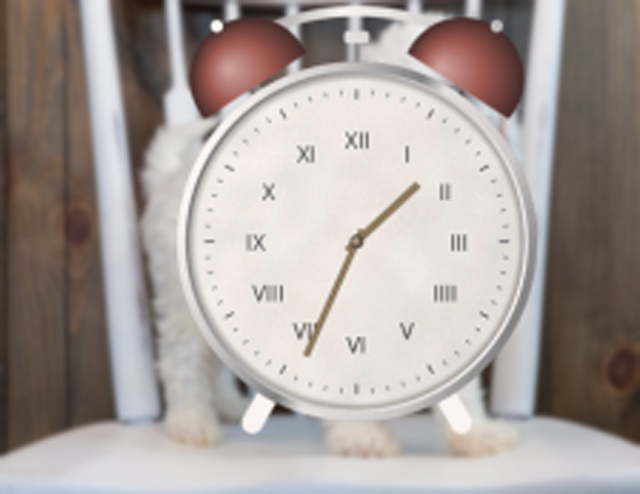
1:34
